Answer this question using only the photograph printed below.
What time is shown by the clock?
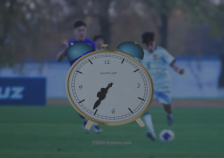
7:36
